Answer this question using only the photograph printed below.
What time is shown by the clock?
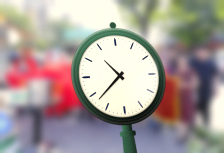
10:38
